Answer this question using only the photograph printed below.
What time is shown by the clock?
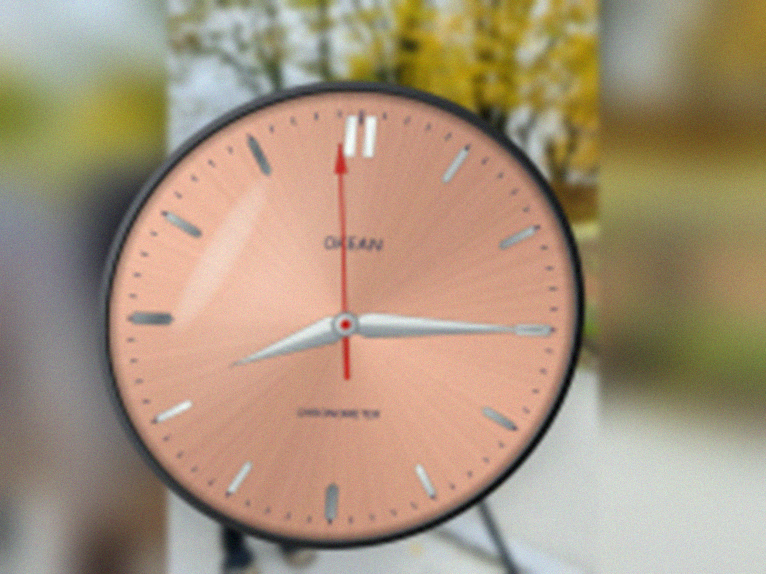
8:14:59
